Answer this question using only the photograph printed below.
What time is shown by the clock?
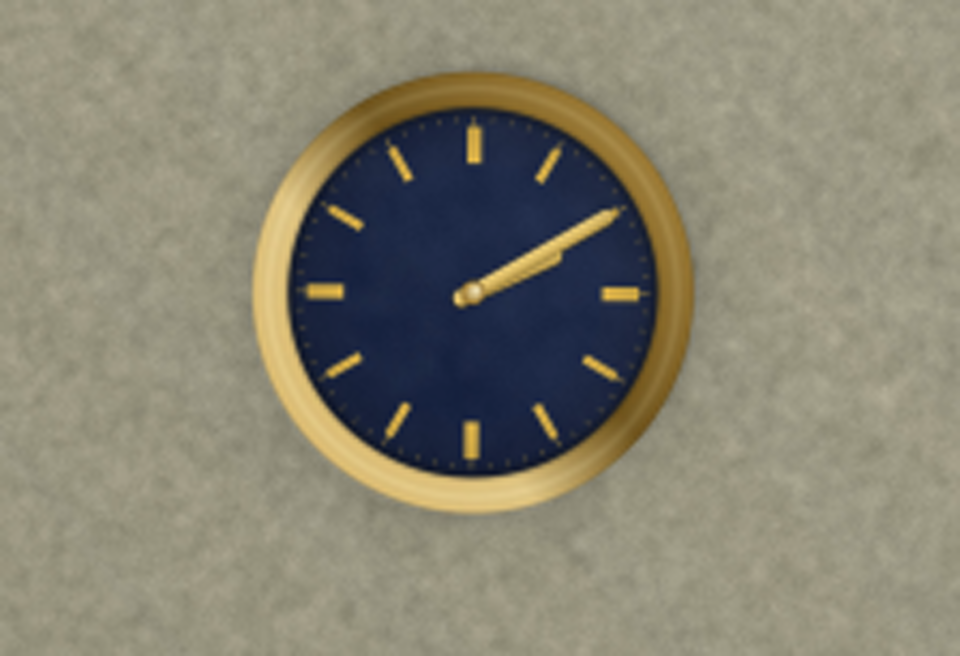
2:10
